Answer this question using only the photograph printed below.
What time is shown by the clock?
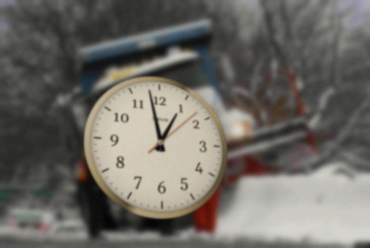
12:58:08
